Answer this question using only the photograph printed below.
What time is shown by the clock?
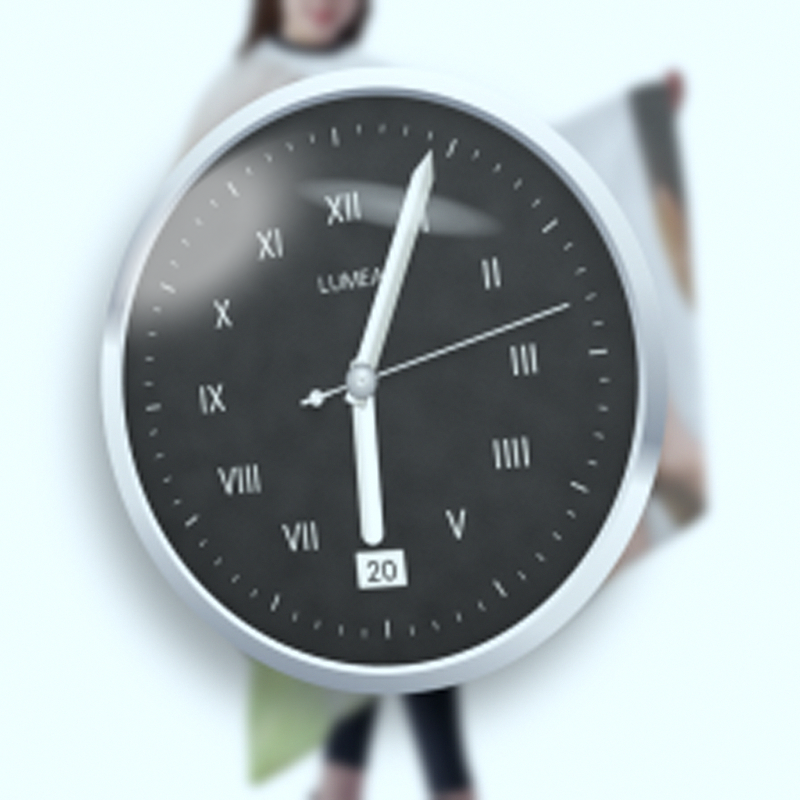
6:04:13
